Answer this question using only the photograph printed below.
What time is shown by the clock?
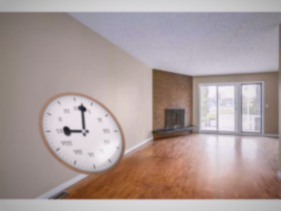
9:02
